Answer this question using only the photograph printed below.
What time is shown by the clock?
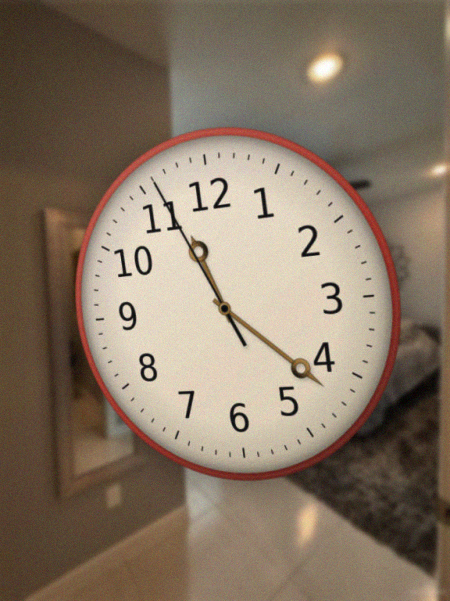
11:21:56
